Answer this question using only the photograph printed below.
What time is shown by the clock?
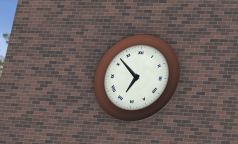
6:52
